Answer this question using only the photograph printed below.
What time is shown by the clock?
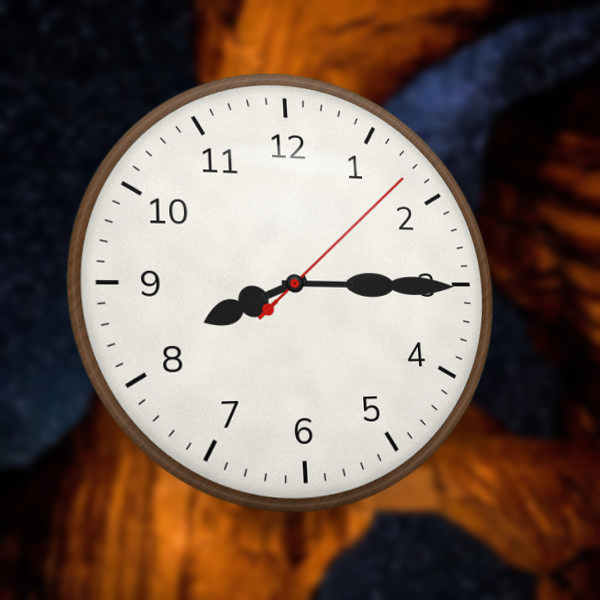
8:15:08
